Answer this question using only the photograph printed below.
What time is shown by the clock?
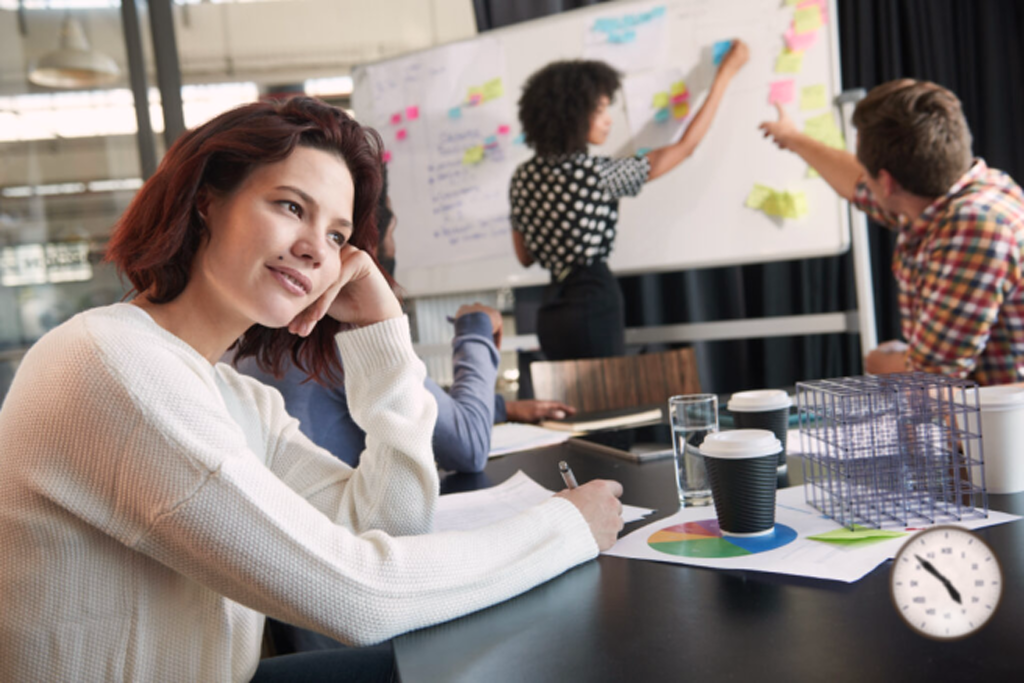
4:52
